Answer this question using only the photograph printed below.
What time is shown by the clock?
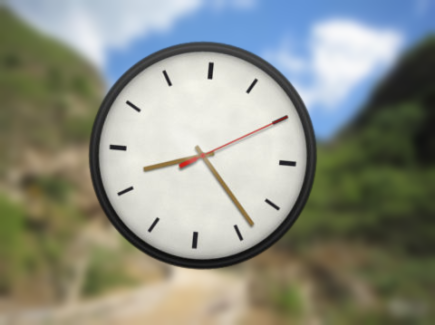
8:23:10
